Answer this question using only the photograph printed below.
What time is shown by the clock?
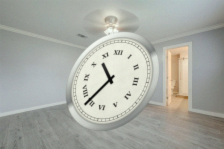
10:36
